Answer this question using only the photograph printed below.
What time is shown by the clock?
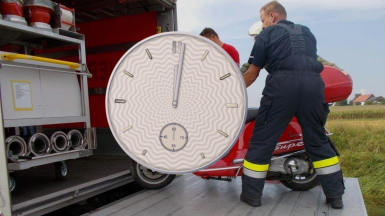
12:01
